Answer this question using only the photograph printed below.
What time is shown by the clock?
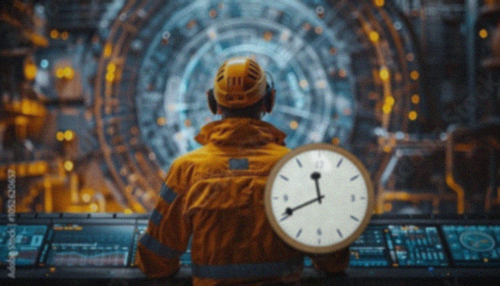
11:41
